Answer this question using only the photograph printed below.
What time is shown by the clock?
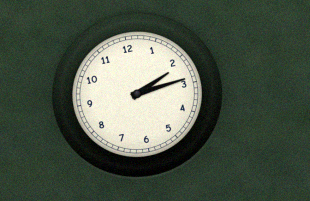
2:14
